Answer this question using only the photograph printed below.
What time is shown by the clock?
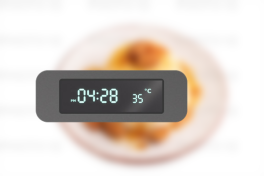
4:28
